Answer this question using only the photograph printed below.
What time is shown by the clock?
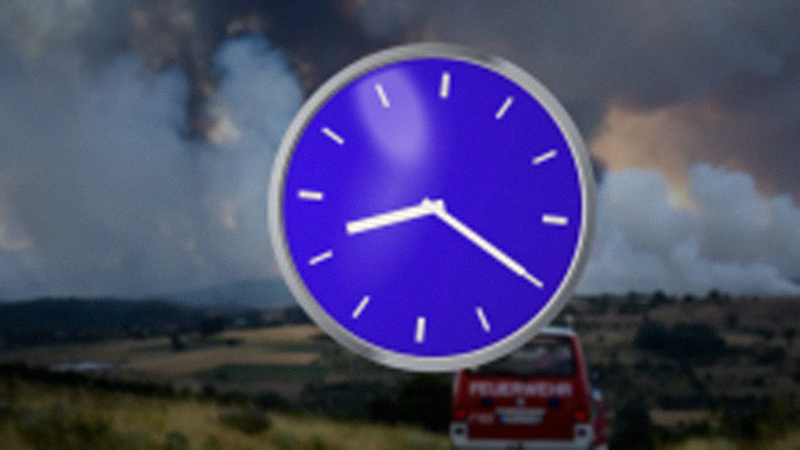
8:20
